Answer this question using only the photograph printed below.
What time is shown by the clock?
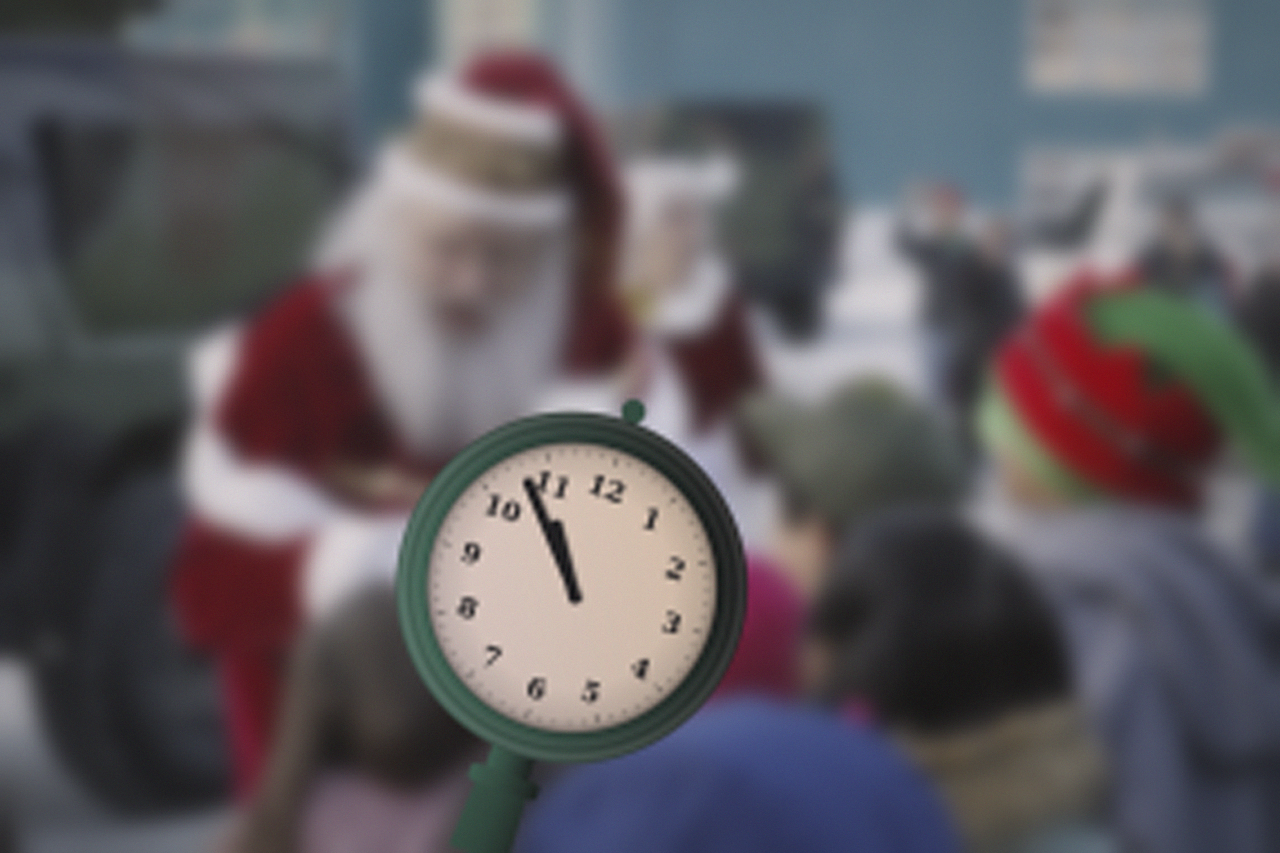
10:53
